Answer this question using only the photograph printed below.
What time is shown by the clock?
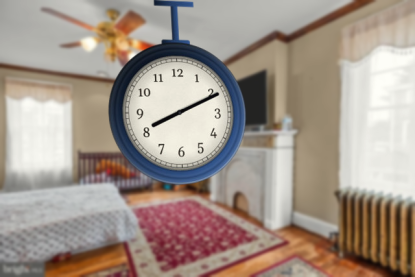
8:11
